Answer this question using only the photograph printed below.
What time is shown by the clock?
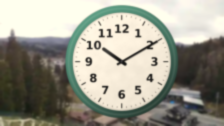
10:10
